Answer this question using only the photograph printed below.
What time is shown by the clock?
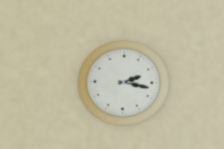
2:17
